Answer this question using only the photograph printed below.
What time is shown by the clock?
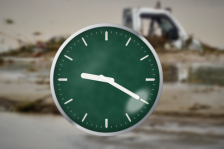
9:20
